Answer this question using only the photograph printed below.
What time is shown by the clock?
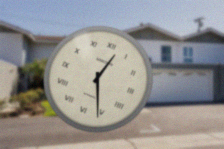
12:26
